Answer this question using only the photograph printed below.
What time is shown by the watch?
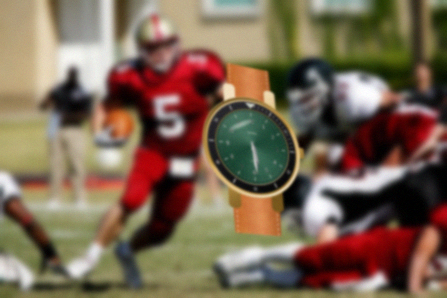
5:29
